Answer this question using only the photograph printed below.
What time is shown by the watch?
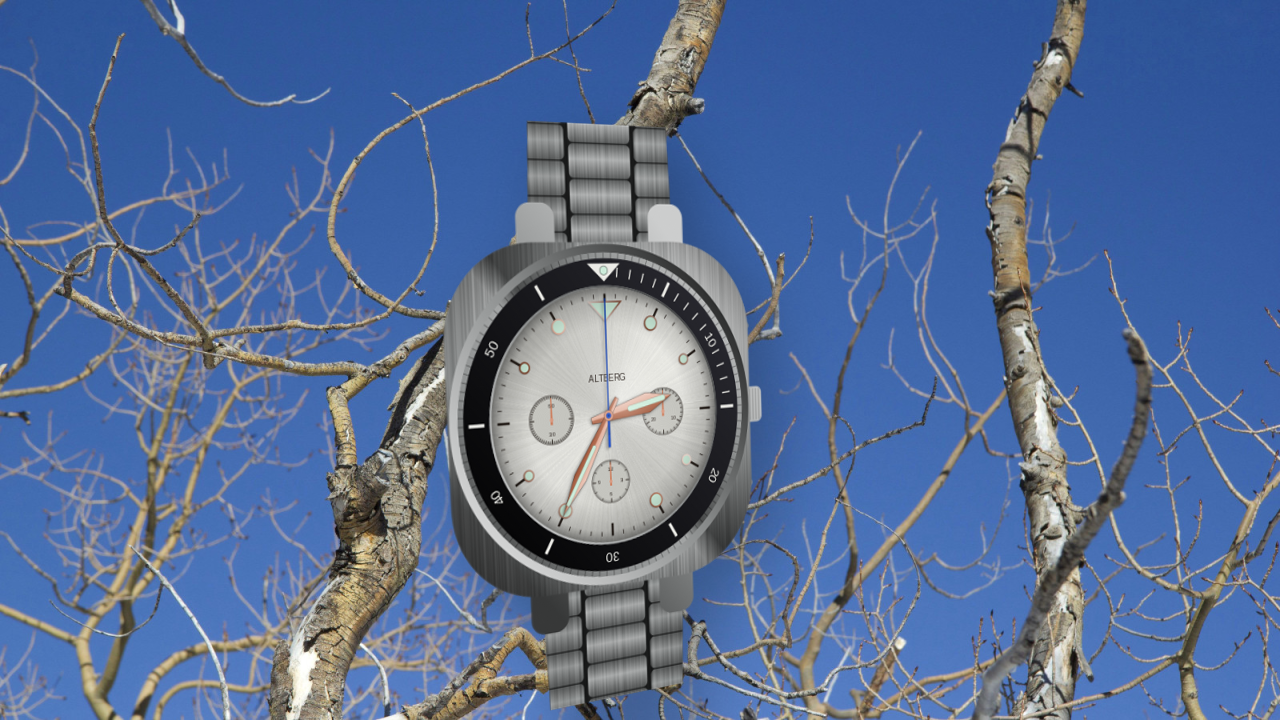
2:35
